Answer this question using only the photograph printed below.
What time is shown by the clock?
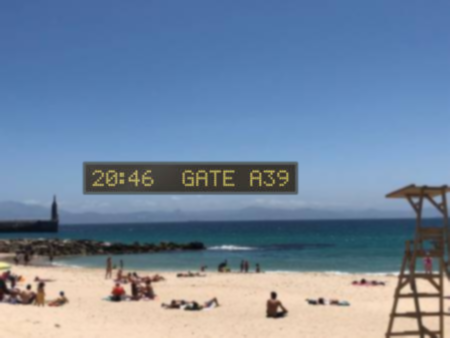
20:46
